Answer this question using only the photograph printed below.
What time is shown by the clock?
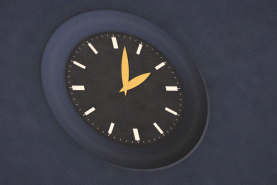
2:02
